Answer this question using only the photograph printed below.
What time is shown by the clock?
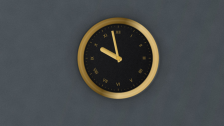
9:58
